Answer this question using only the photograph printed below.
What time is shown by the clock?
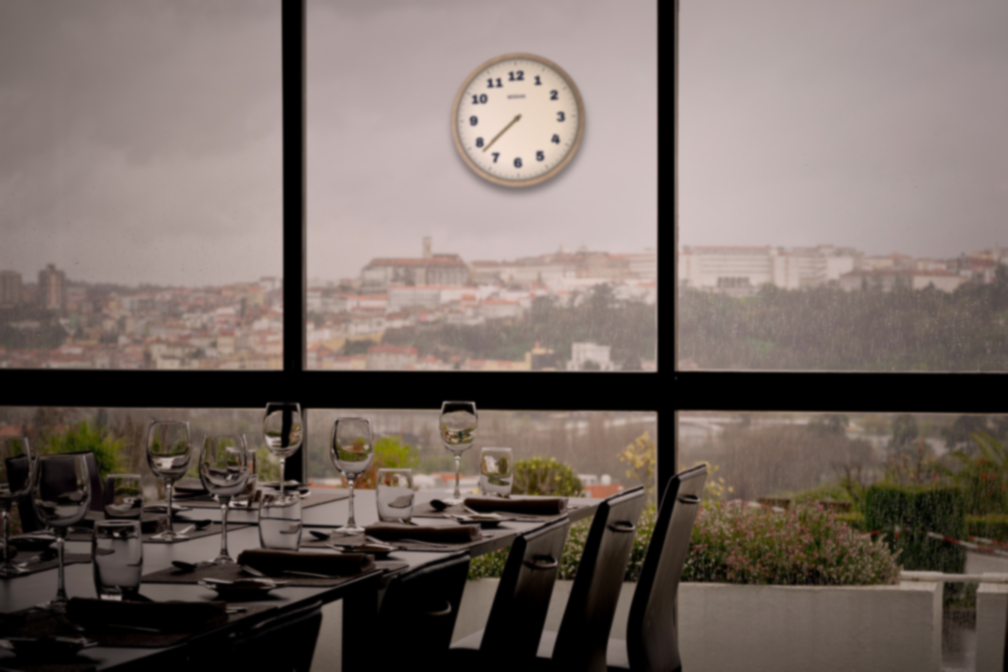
7:38
